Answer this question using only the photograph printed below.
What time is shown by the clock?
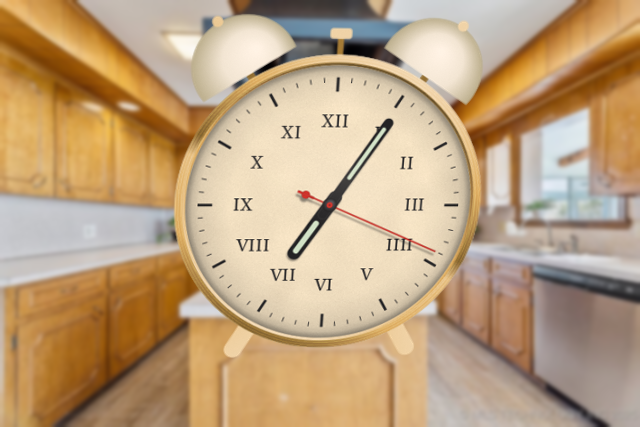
7:05:19
